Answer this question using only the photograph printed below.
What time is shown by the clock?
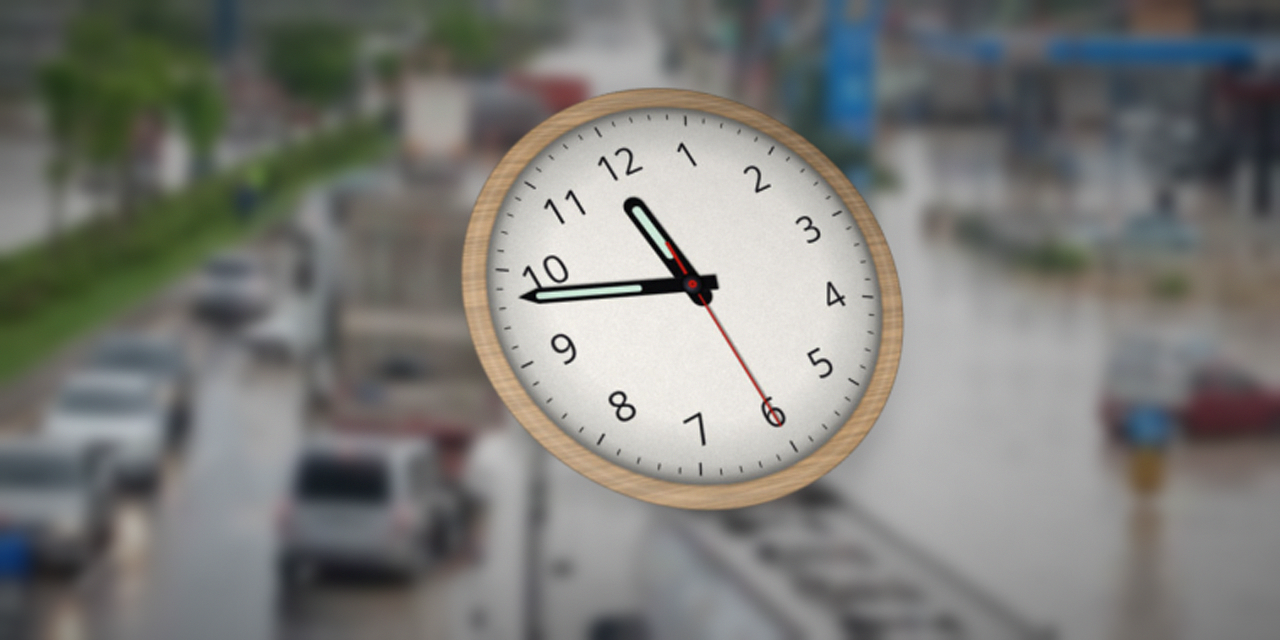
11:48:30
